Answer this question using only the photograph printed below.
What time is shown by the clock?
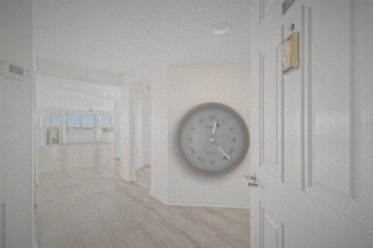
12:23
